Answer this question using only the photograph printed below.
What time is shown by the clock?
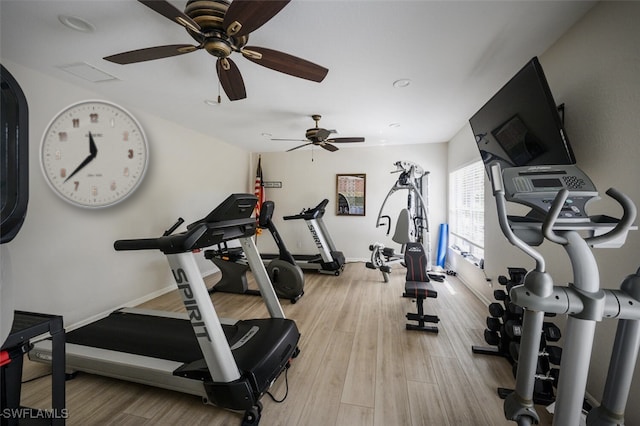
11:38
